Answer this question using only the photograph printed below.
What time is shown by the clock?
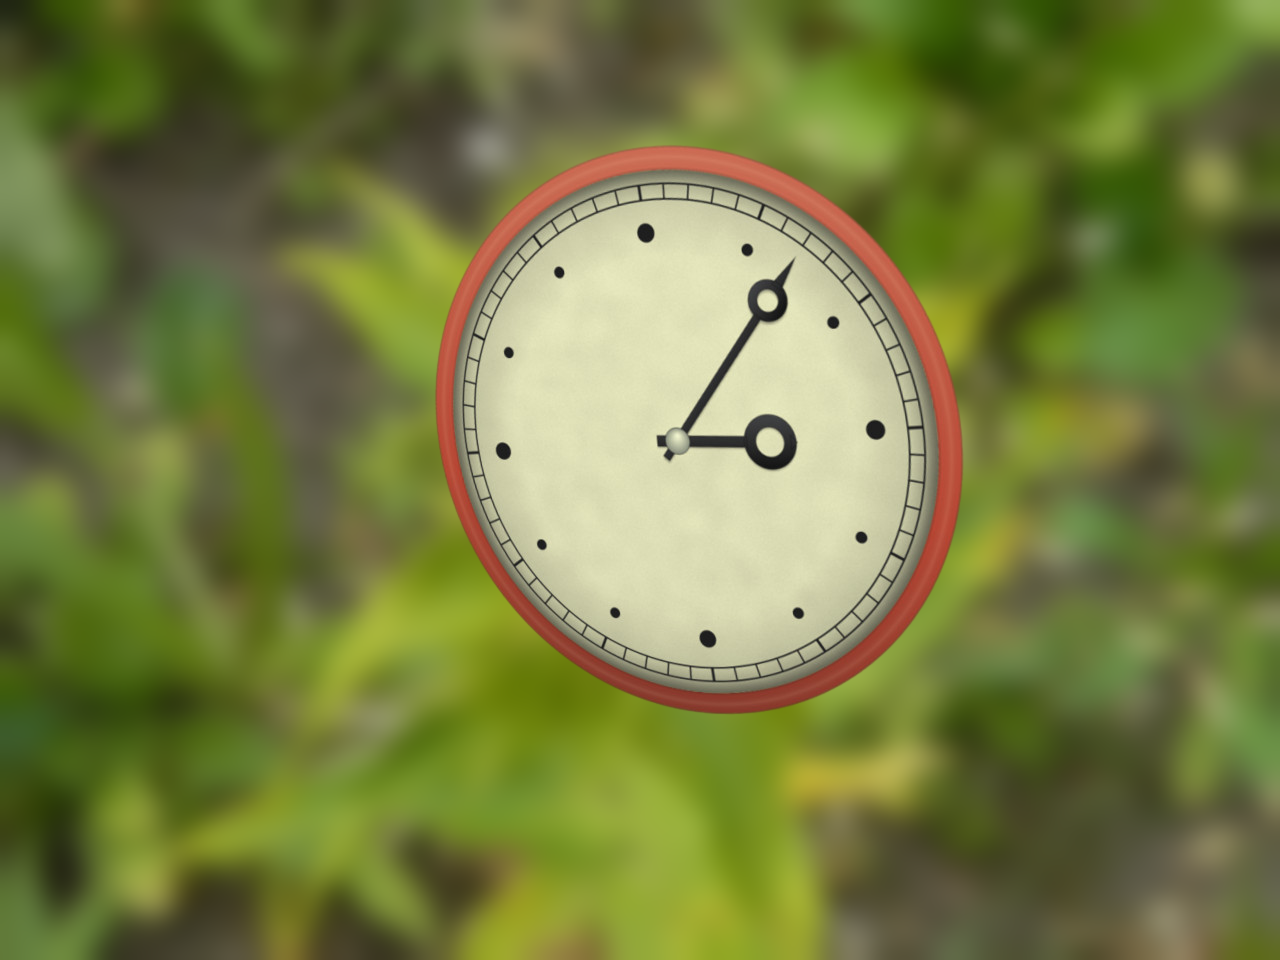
3:07
